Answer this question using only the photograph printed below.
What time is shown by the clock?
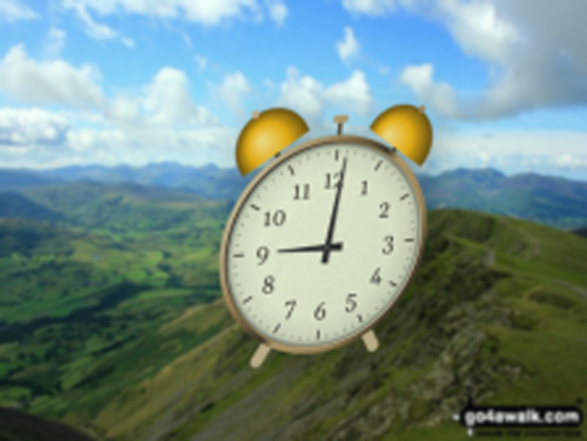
9:01
